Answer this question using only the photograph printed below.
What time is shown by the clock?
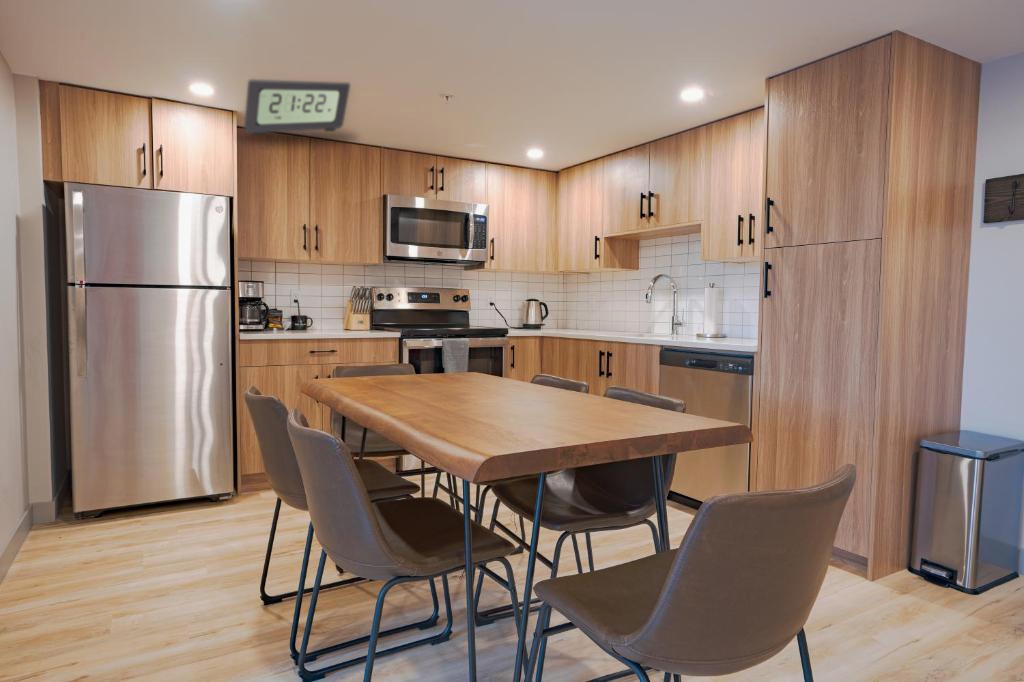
21:22
